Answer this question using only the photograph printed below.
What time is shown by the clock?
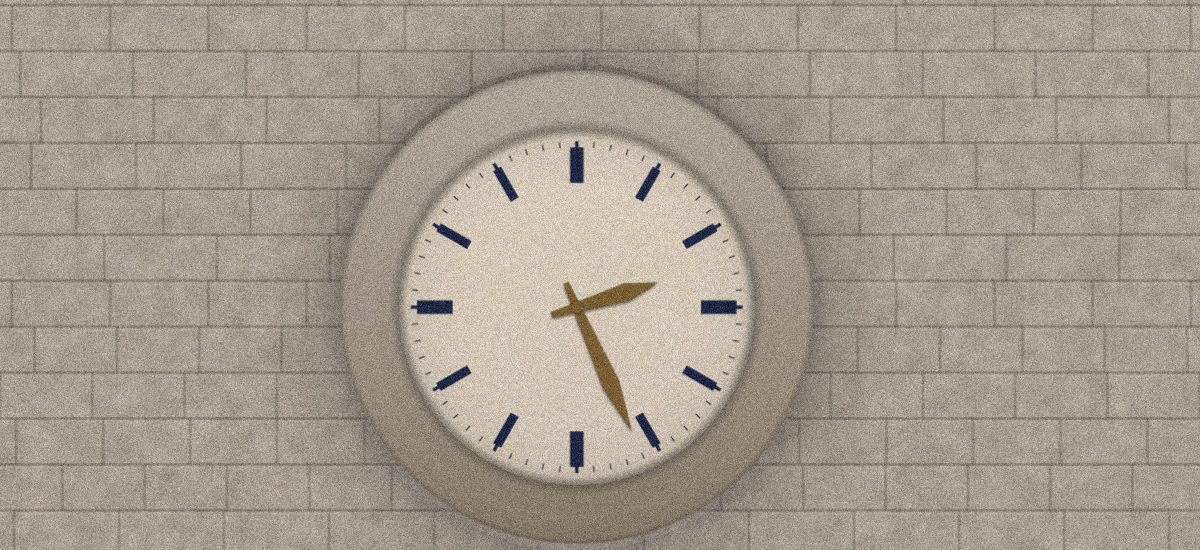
2:26
